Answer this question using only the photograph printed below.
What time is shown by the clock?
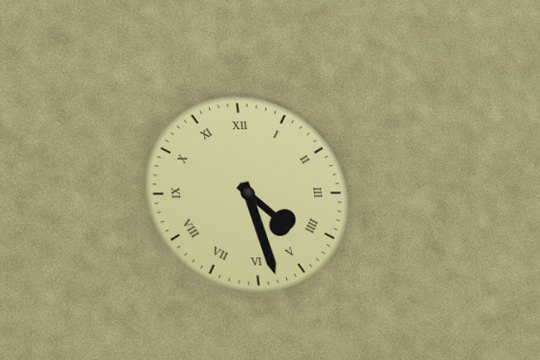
4:28
